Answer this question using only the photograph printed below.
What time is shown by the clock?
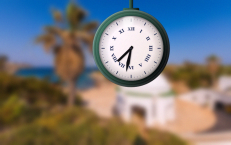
7:32
